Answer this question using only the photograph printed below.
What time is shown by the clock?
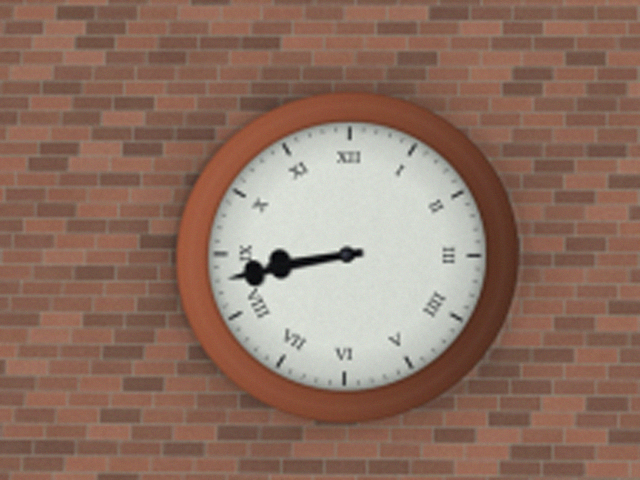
8:43
